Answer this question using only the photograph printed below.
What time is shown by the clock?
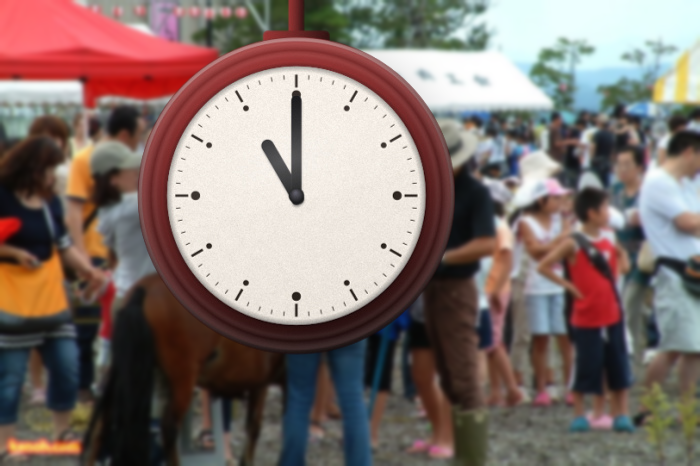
11:00
